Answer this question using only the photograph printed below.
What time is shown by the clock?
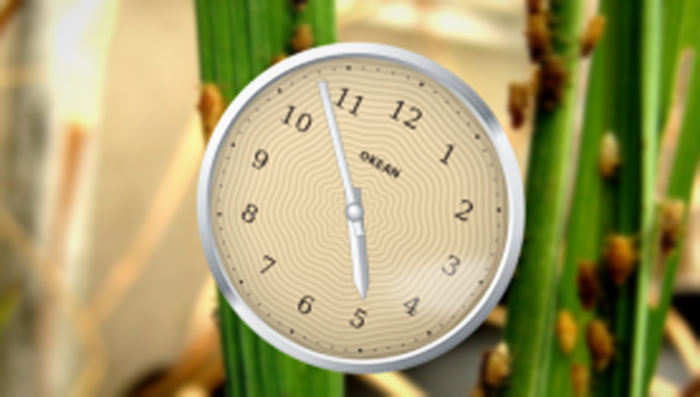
4:53
